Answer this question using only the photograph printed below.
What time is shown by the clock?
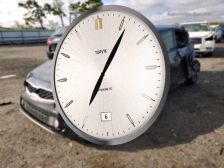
7:06
